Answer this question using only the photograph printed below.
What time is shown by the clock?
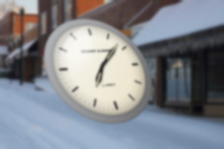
7:08
